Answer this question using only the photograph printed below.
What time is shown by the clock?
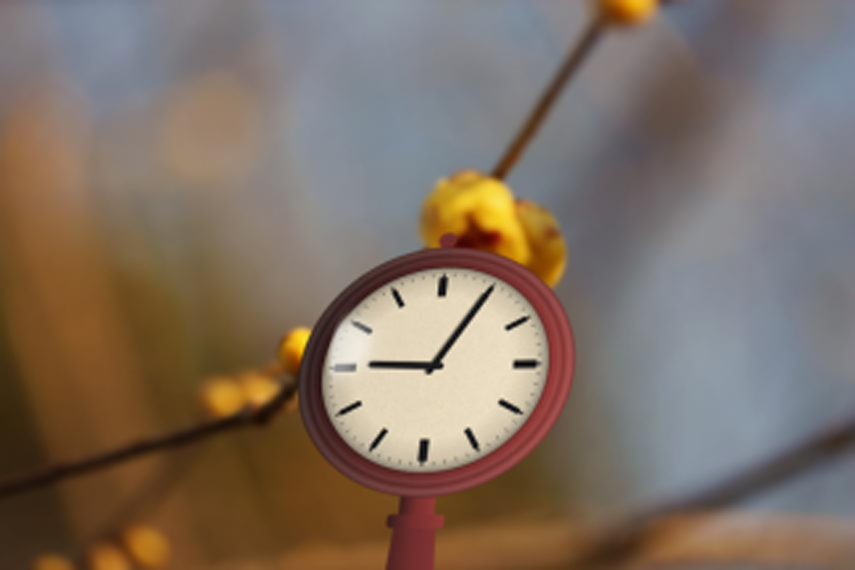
9:05
